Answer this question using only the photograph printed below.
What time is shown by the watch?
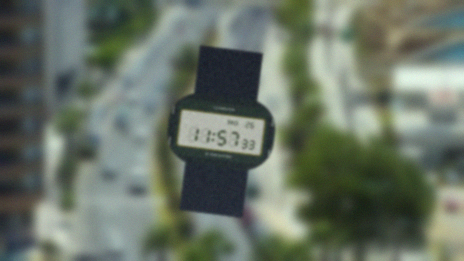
11:57
